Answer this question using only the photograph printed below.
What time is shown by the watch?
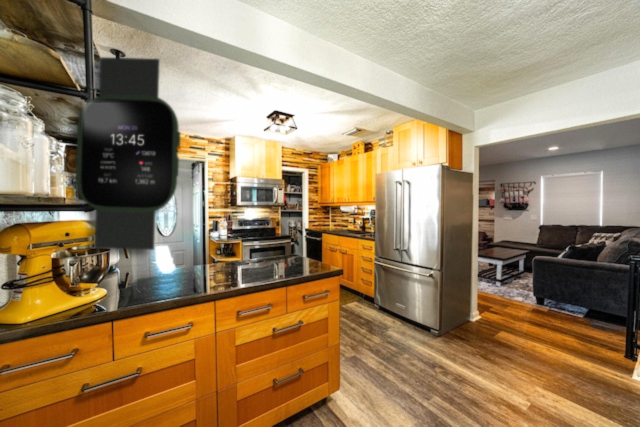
13:45
